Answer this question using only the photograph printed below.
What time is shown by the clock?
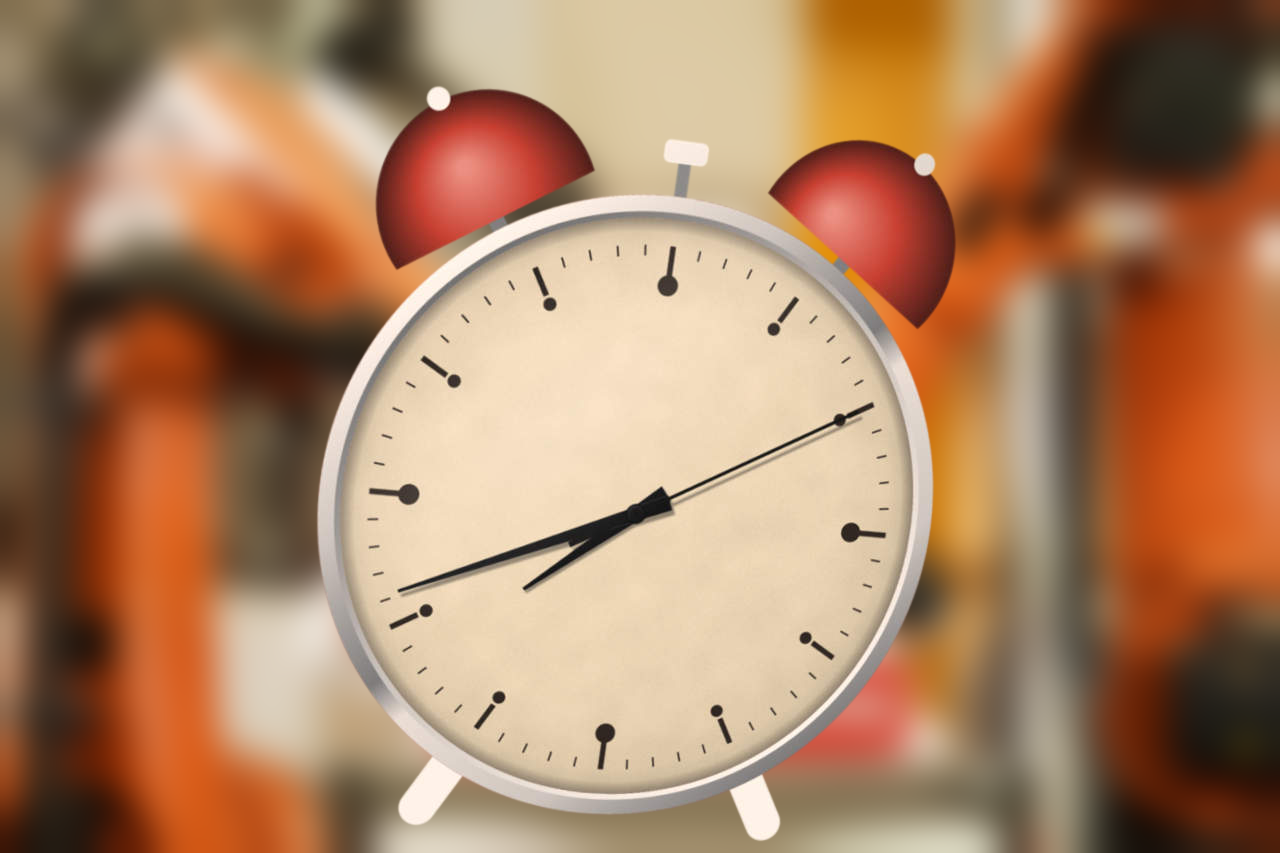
7:41:10
